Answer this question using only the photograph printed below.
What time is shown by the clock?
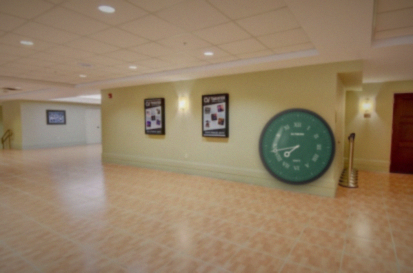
7:43
